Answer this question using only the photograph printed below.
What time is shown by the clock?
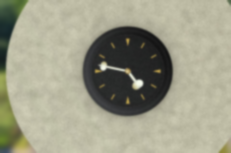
4:47
